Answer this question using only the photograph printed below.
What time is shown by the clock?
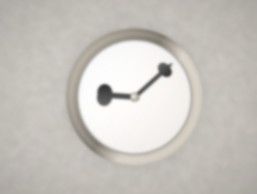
9:08
